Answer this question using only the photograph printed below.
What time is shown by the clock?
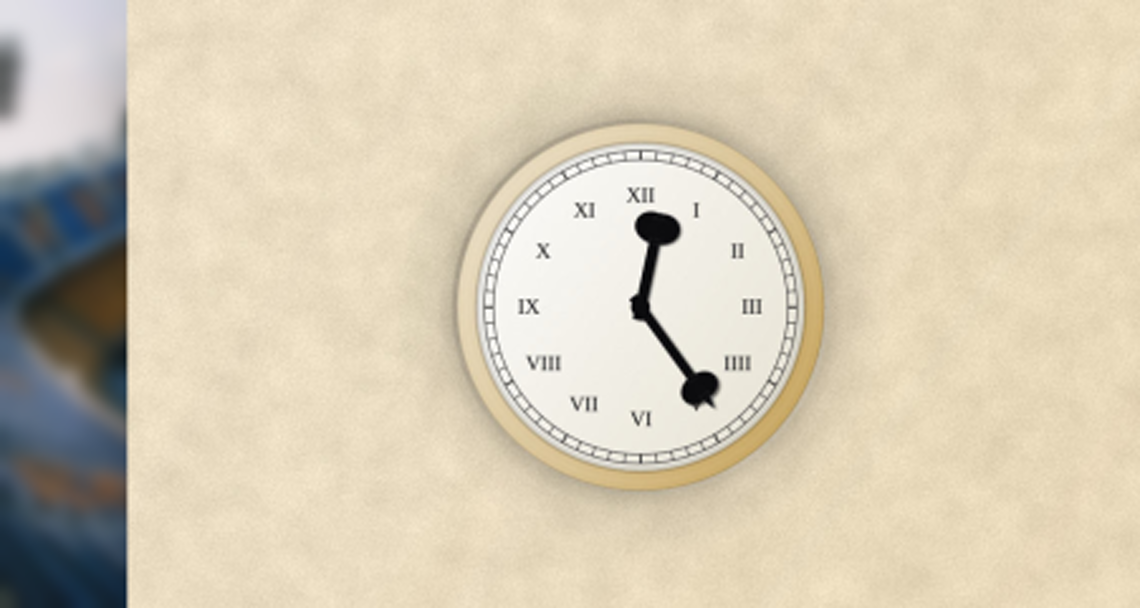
12:24
